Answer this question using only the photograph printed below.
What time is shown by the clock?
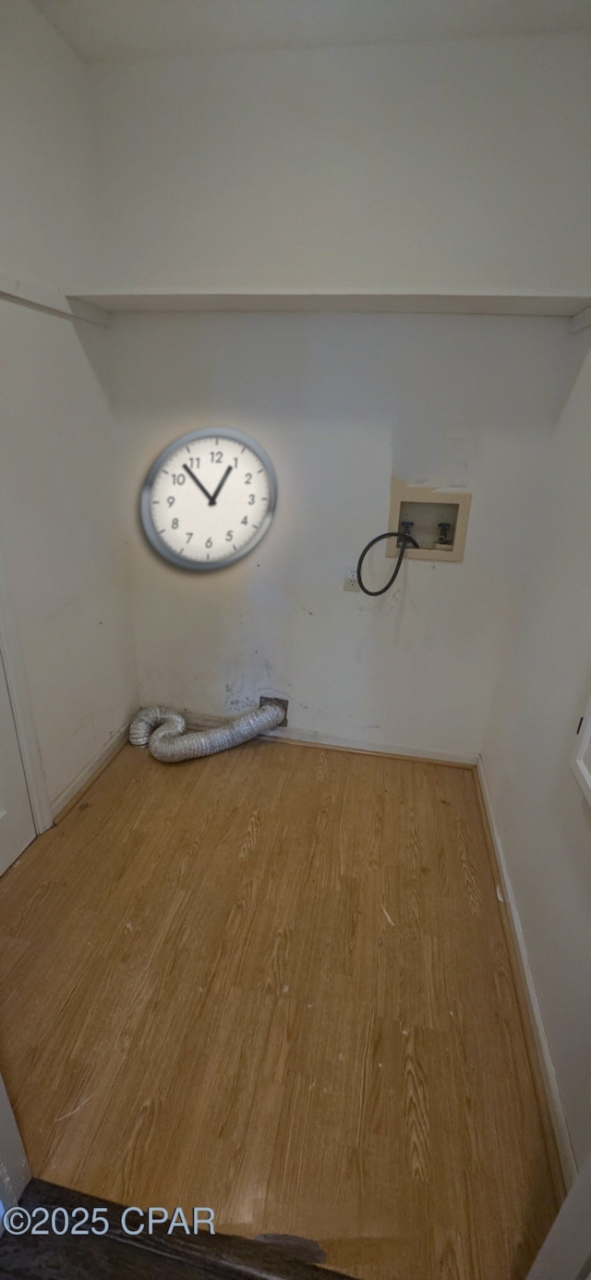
12:53
